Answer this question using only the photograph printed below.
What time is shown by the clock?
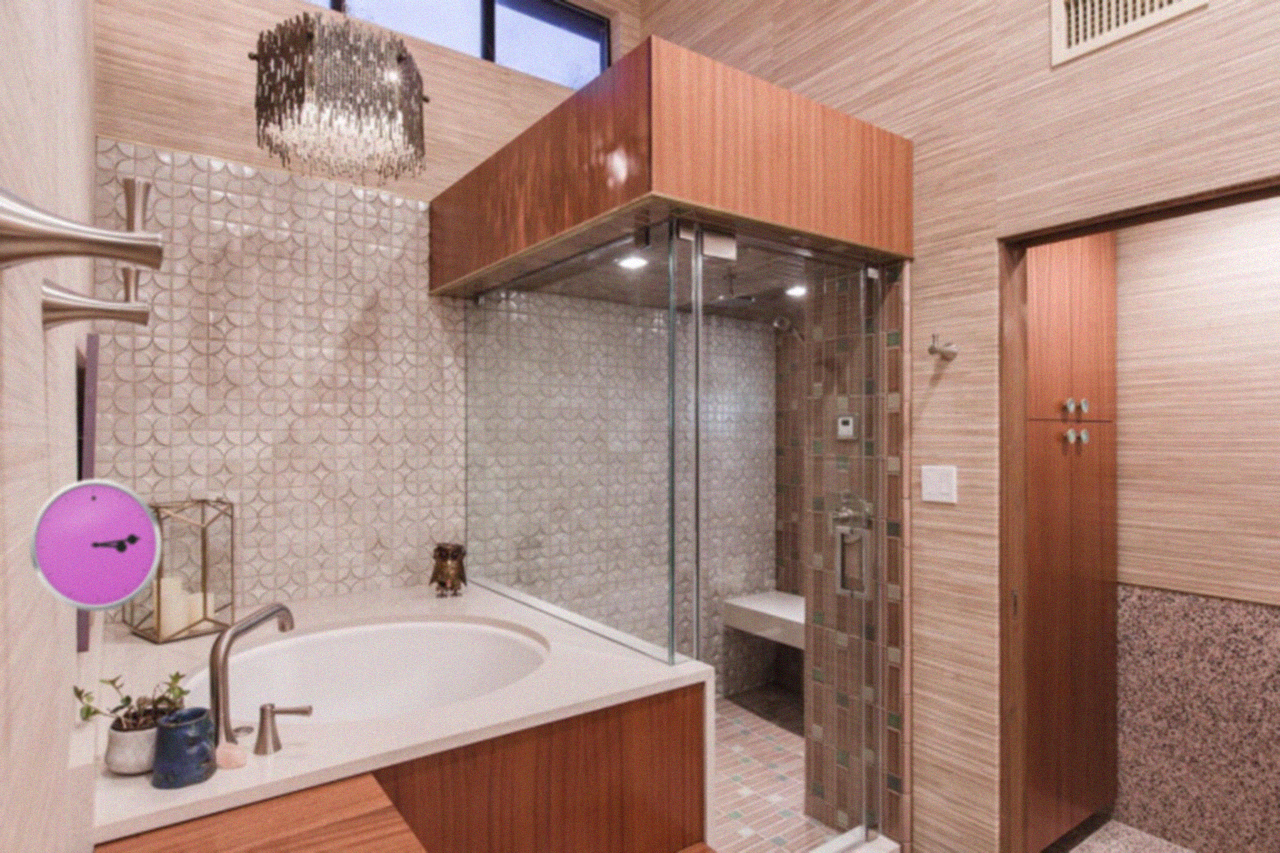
3:14
